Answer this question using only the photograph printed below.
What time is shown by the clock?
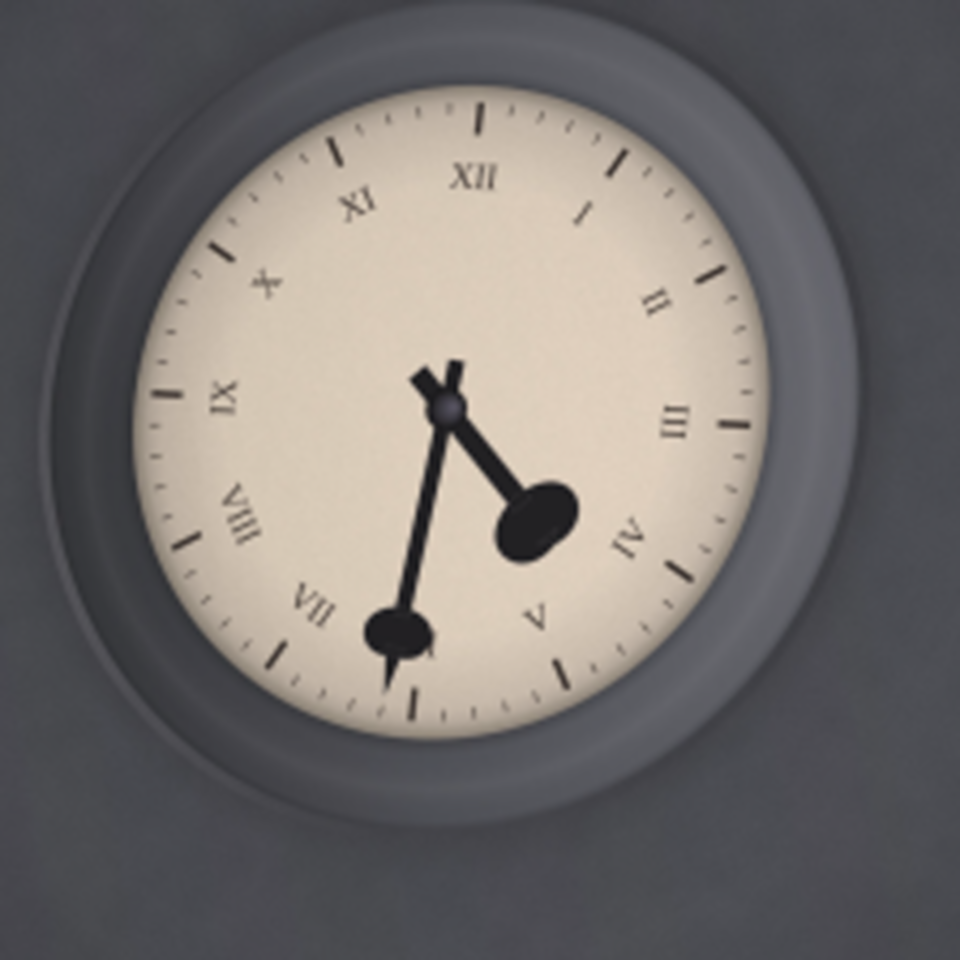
4:31
